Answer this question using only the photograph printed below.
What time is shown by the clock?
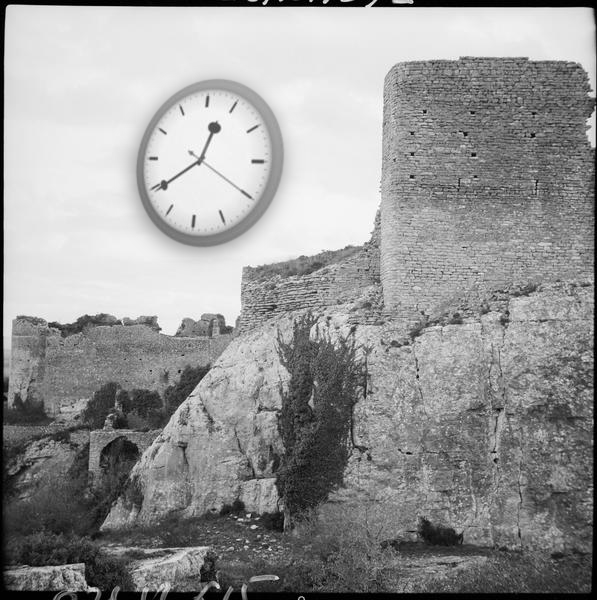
12:39:20
